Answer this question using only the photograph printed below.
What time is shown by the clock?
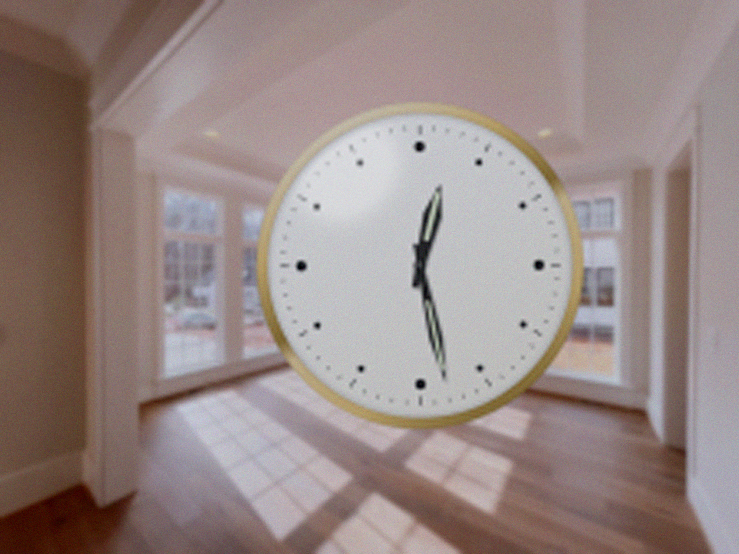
12:28
